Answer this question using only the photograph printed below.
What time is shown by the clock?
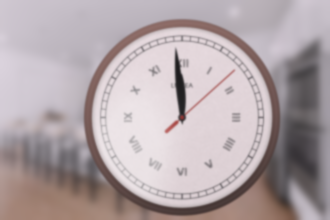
11:59:08
